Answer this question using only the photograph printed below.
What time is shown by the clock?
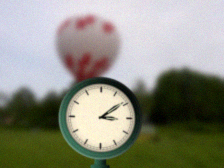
3:09
